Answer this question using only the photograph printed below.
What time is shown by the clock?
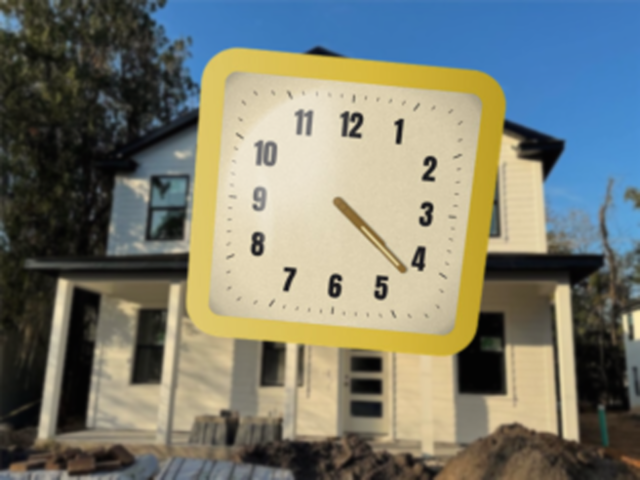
4:22
